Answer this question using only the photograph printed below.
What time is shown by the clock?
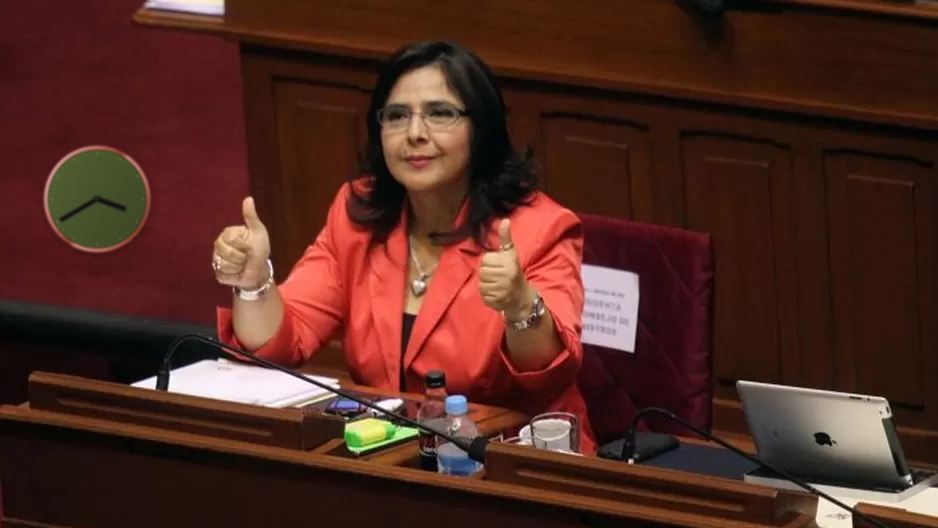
3:40
